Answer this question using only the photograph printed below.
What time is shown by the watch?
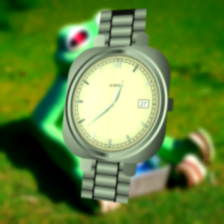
12:38
